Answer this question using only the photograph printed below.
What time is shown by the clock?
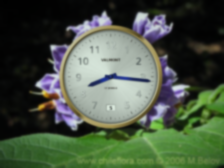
8:16
